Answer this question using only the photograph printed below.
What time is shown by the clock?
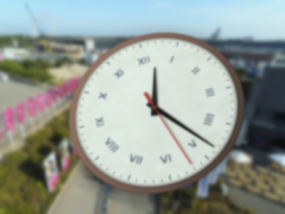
12:23:27
